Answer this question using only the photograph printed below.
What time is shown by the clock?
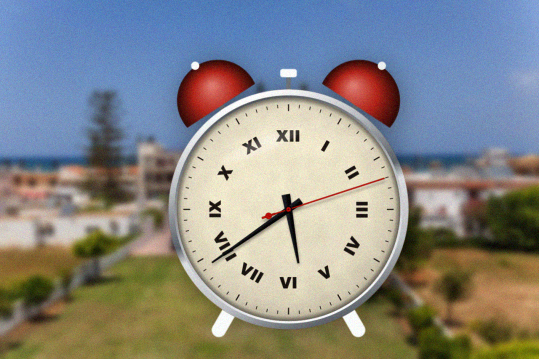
5:39:12
